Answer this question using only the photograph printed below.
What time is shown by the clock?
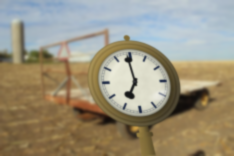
6:59
